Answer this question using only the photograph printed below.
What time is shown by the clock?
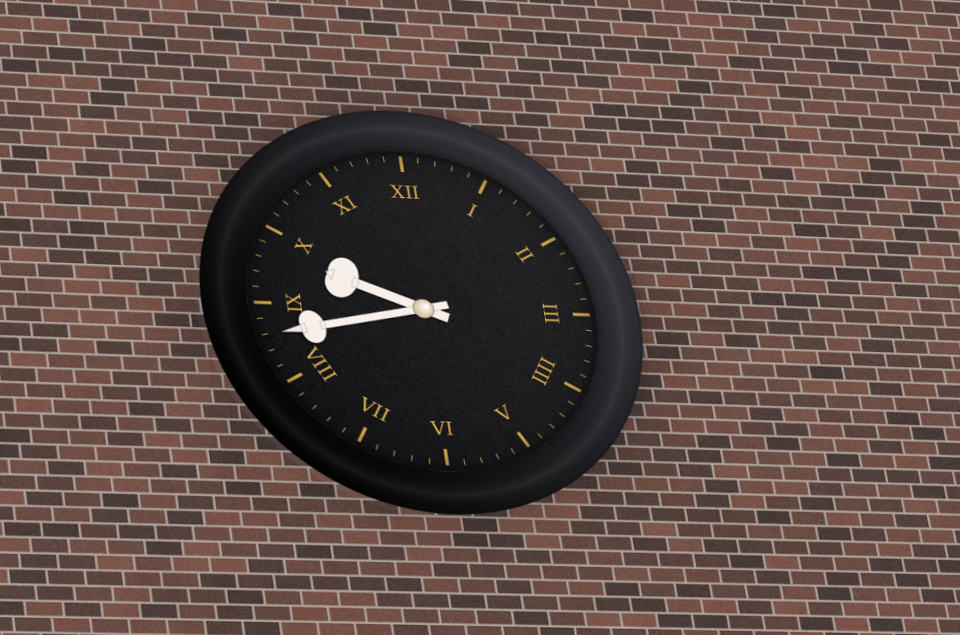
9:43
